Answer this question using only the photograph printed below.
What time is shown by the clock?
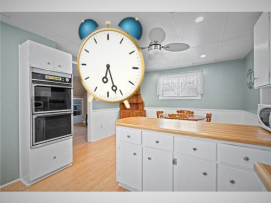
6:27
